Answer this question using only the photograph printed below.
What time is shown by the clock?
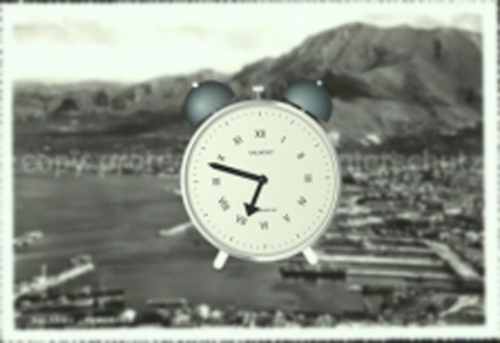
6:48
